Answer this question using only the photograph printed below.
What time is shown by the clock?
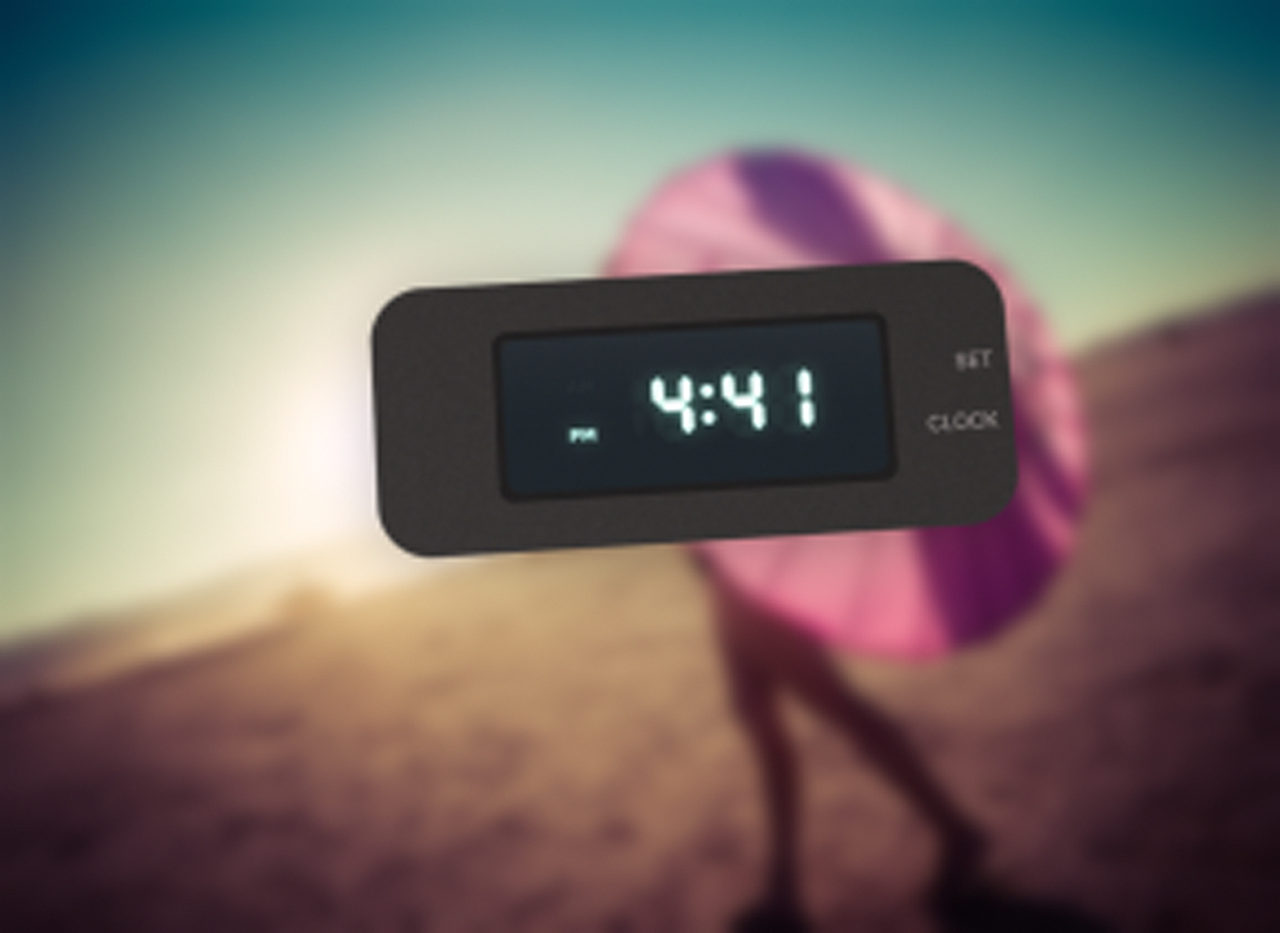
4:41
